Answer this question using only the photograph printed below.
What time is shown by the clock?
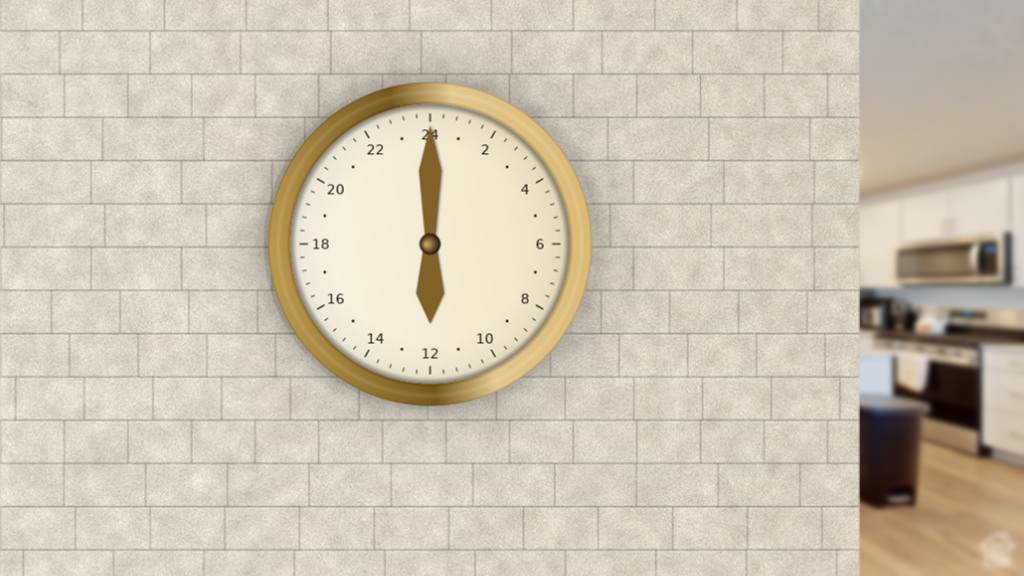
12:00
